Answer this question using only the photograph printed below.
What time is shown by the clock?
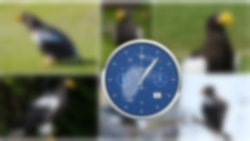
1:06
